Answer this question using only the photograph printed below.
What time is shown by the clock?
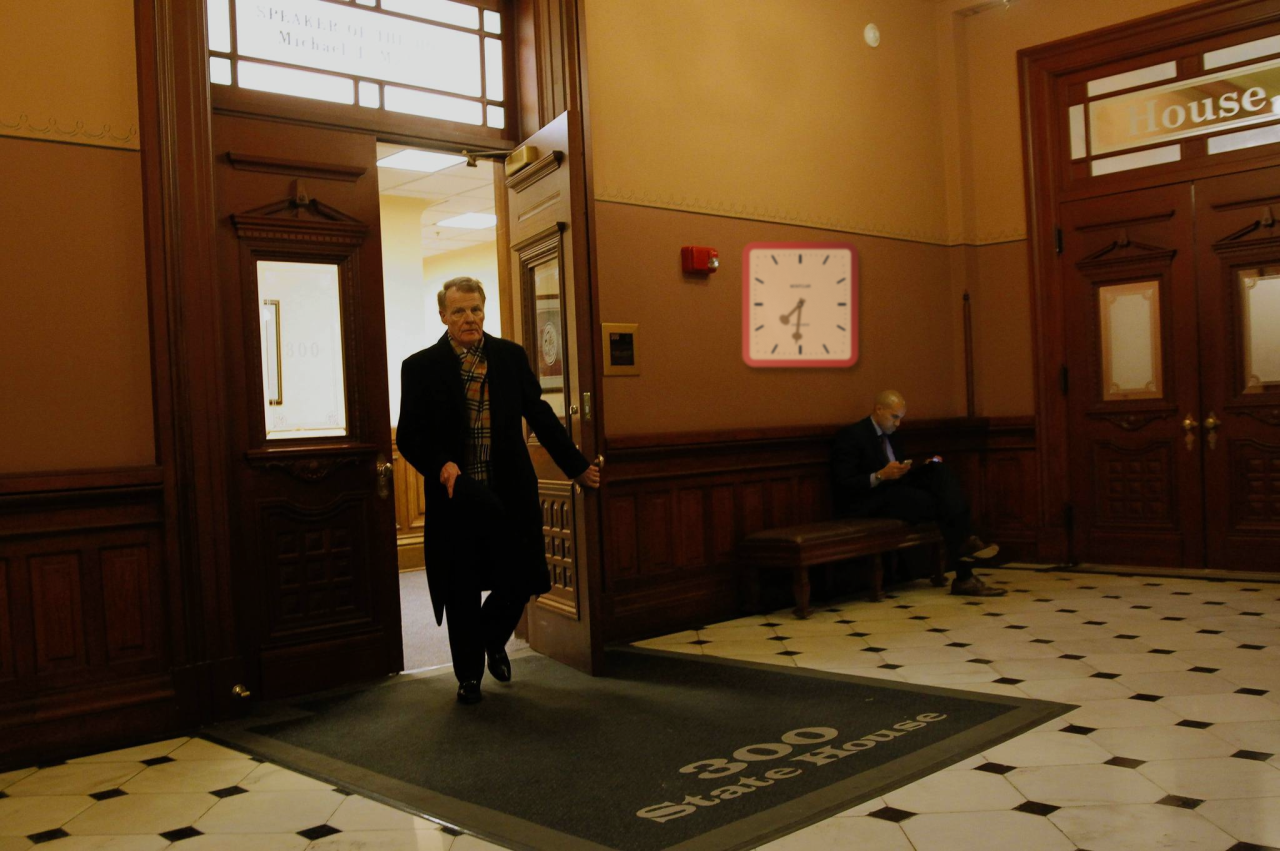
7:31
